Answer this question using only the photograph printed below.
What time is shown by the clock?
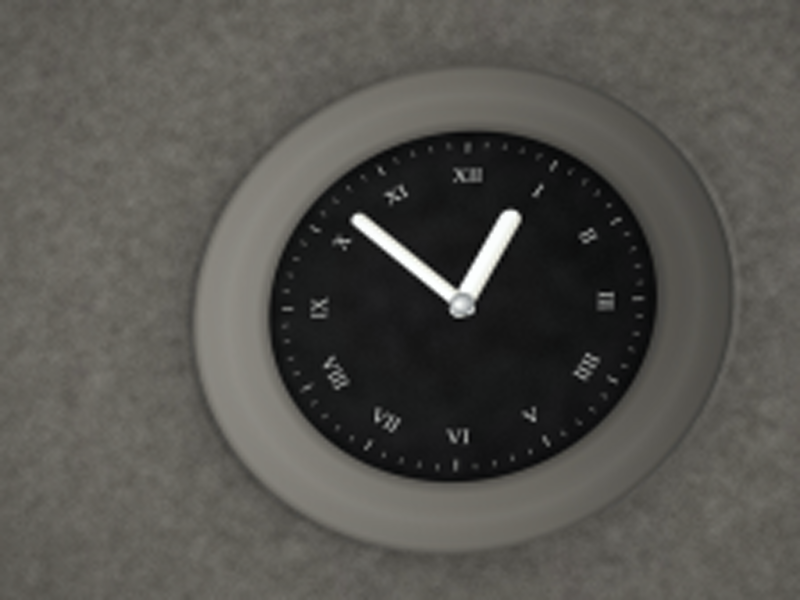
12:52
